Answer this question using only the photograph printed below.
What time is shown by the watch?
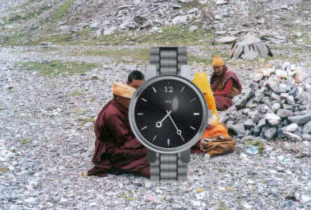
7:25
